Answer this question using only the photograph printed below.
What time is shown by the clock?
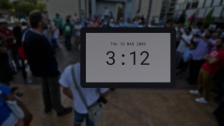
3:12
